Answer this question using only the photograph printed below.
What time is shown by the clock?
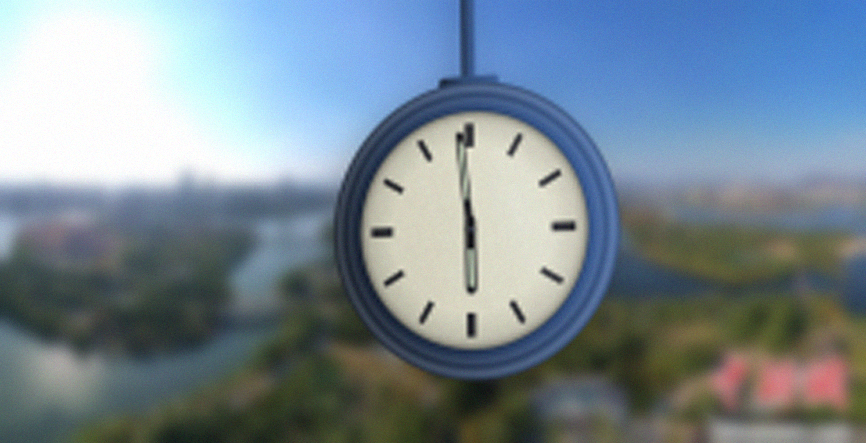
5:59
